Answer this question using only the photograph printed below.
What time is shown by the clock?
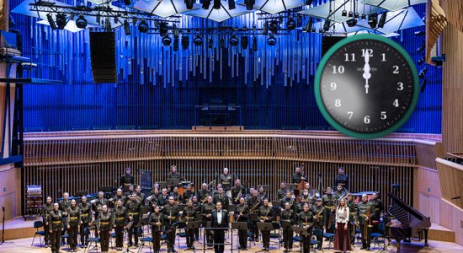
12:00
